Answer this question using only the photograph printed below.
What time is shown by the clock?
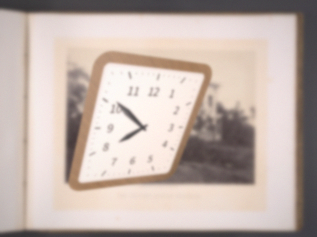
7:51
